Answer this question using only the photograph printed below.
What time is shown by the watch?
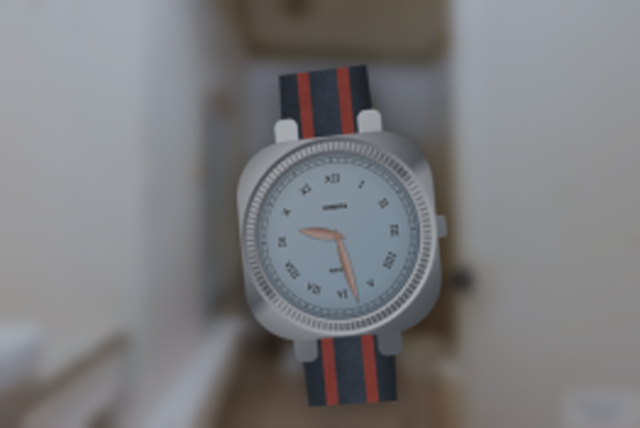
9:28
